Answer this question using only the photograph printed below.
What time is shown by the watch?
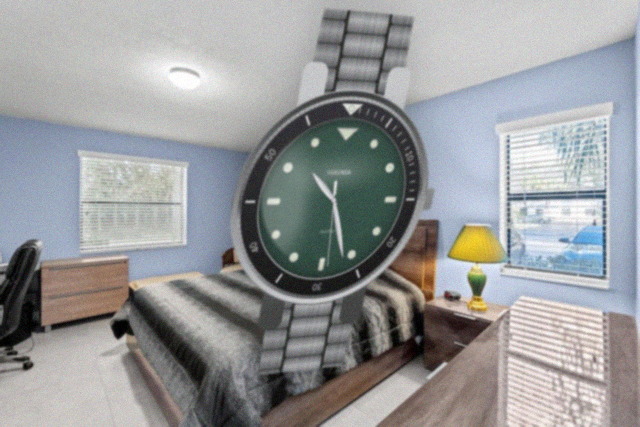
10:26:29
